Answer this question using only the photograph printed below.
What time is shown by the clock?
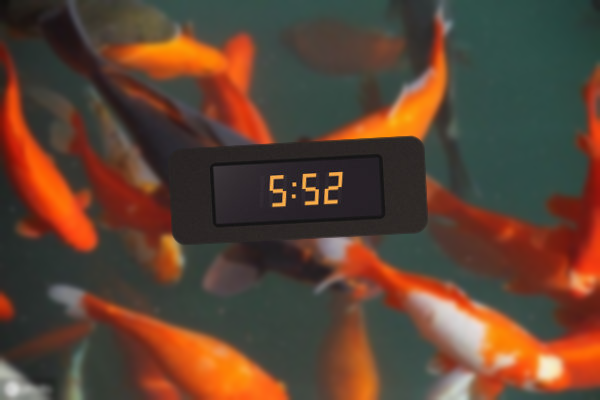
5:52
